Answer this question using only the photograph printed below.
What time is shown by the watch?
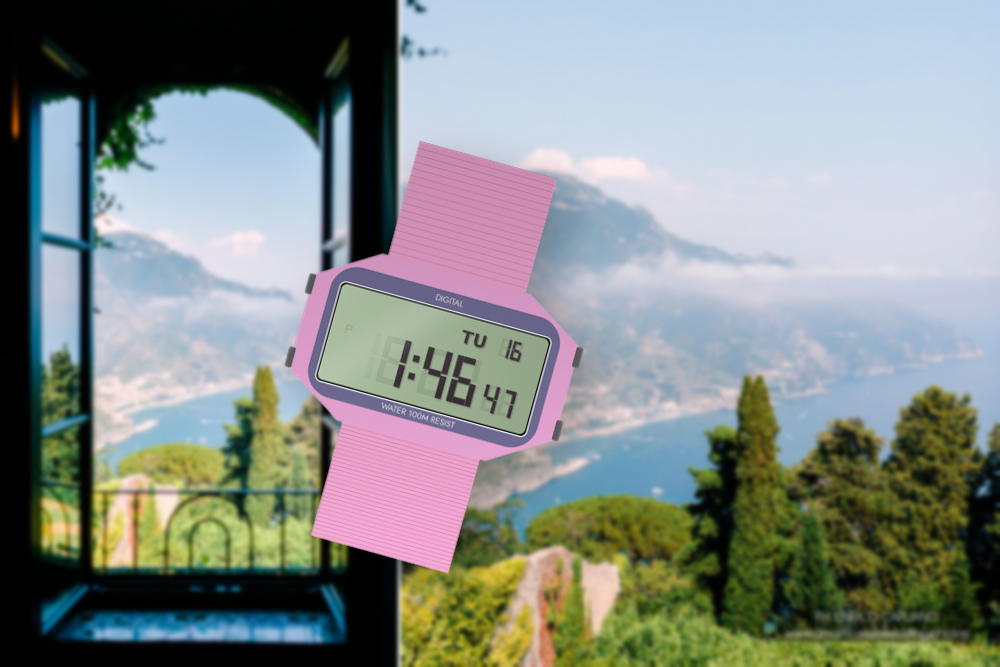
1:46:47
